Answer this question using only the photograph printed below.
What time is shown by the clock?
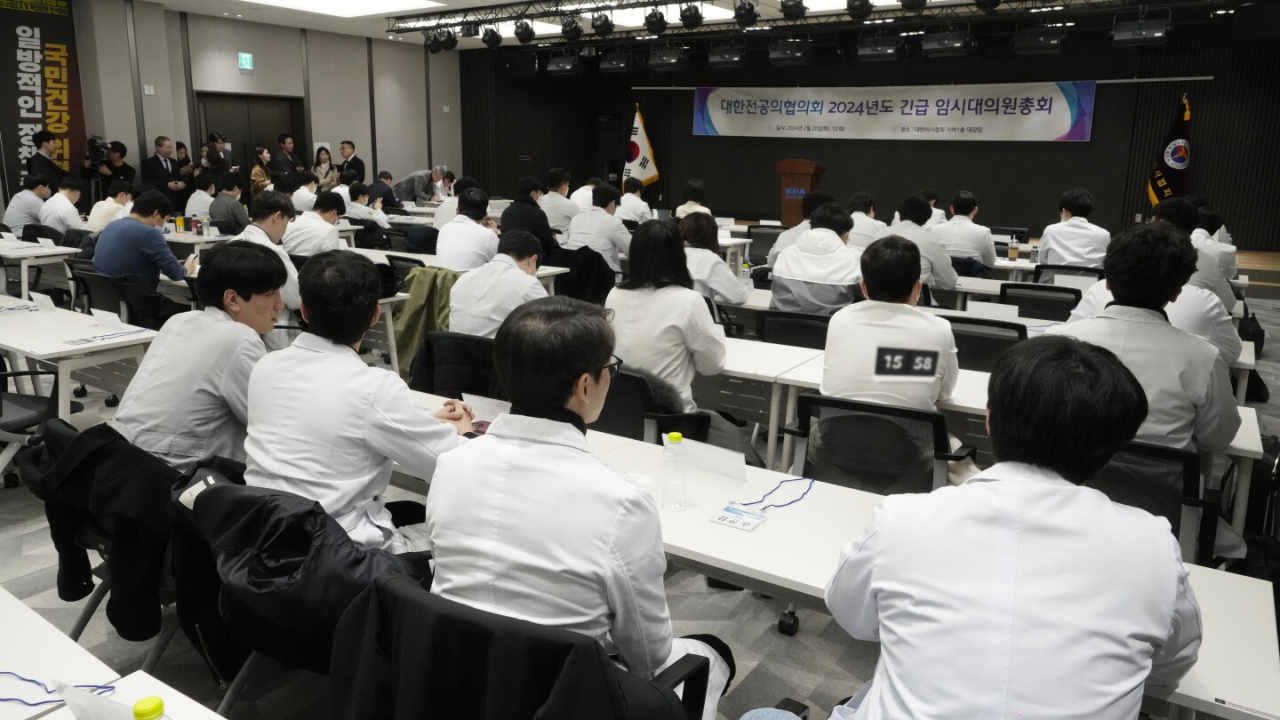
15:58
